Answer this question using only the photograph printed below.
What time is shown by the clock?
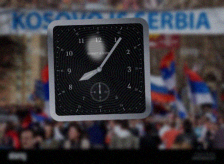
8:06
